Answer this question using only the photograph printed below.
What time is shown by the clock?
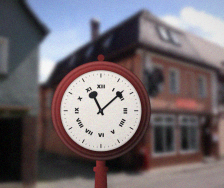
11:08
